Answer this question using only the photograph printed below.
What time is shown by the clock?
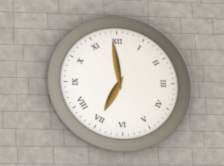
6:59
